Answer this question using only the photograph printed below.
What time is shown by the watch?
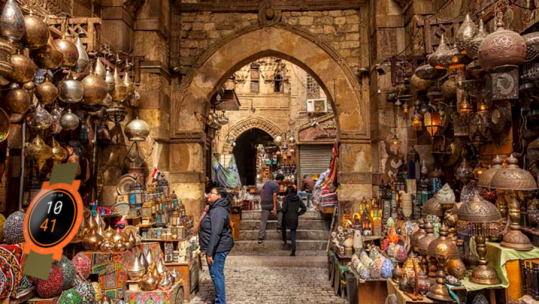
10:41
